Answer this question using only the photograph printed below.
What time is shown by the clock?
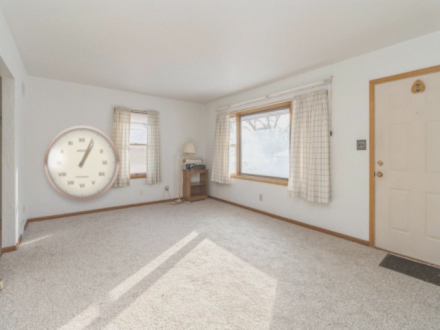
1:04
